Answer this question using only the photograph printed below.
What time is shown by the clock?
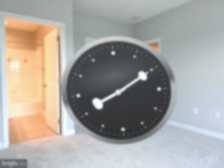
8:10
